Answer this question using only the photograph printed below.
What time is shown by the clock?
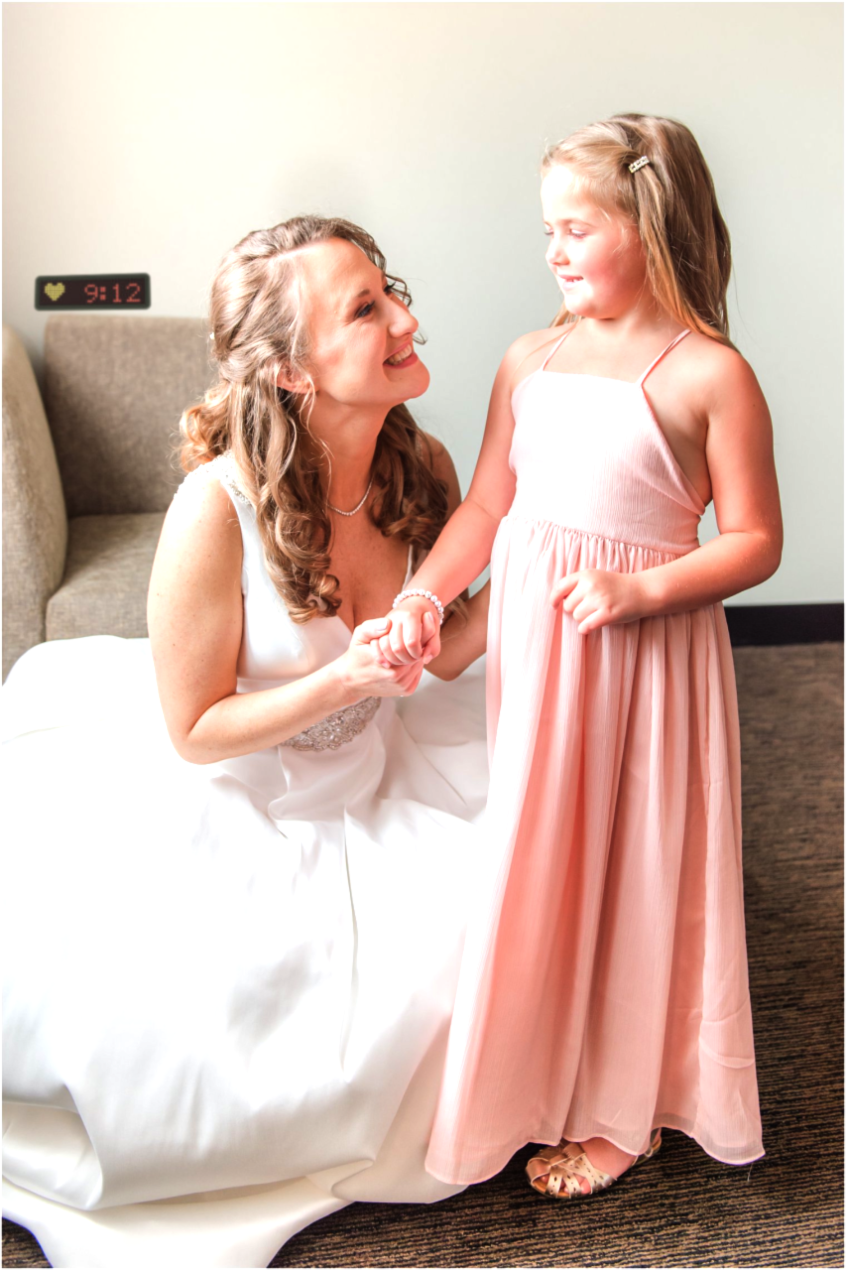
9:12
